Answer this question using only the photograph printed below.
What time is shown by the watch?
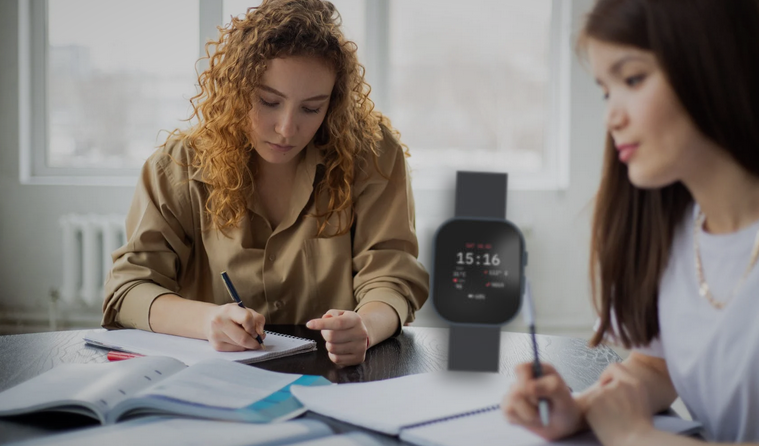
15:16
